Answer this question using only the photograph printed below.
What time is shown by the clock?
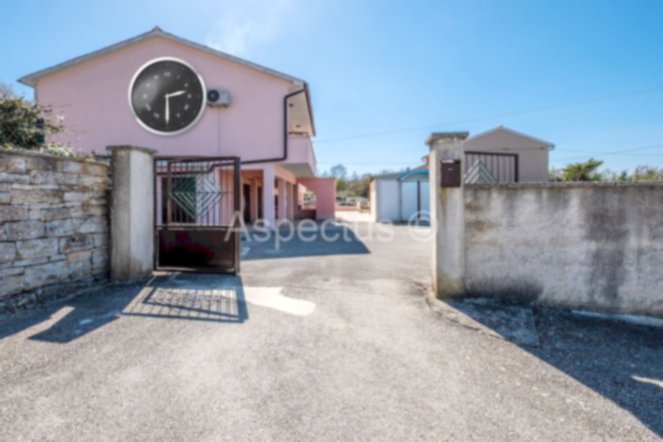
2:30
